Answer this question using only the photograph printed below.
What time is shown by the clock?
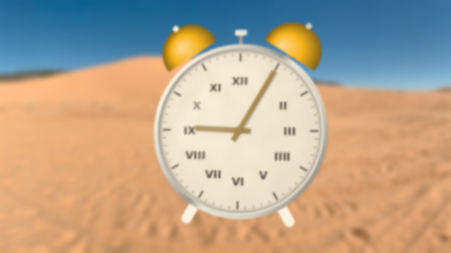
9:05
